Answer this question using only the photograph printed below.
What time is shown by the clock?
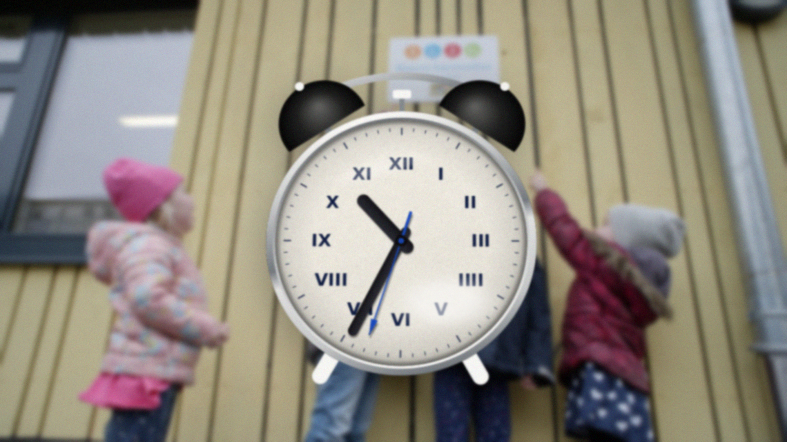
10:34:33
